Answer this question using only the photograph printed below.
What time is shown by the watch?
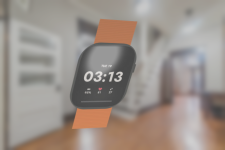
3:13
